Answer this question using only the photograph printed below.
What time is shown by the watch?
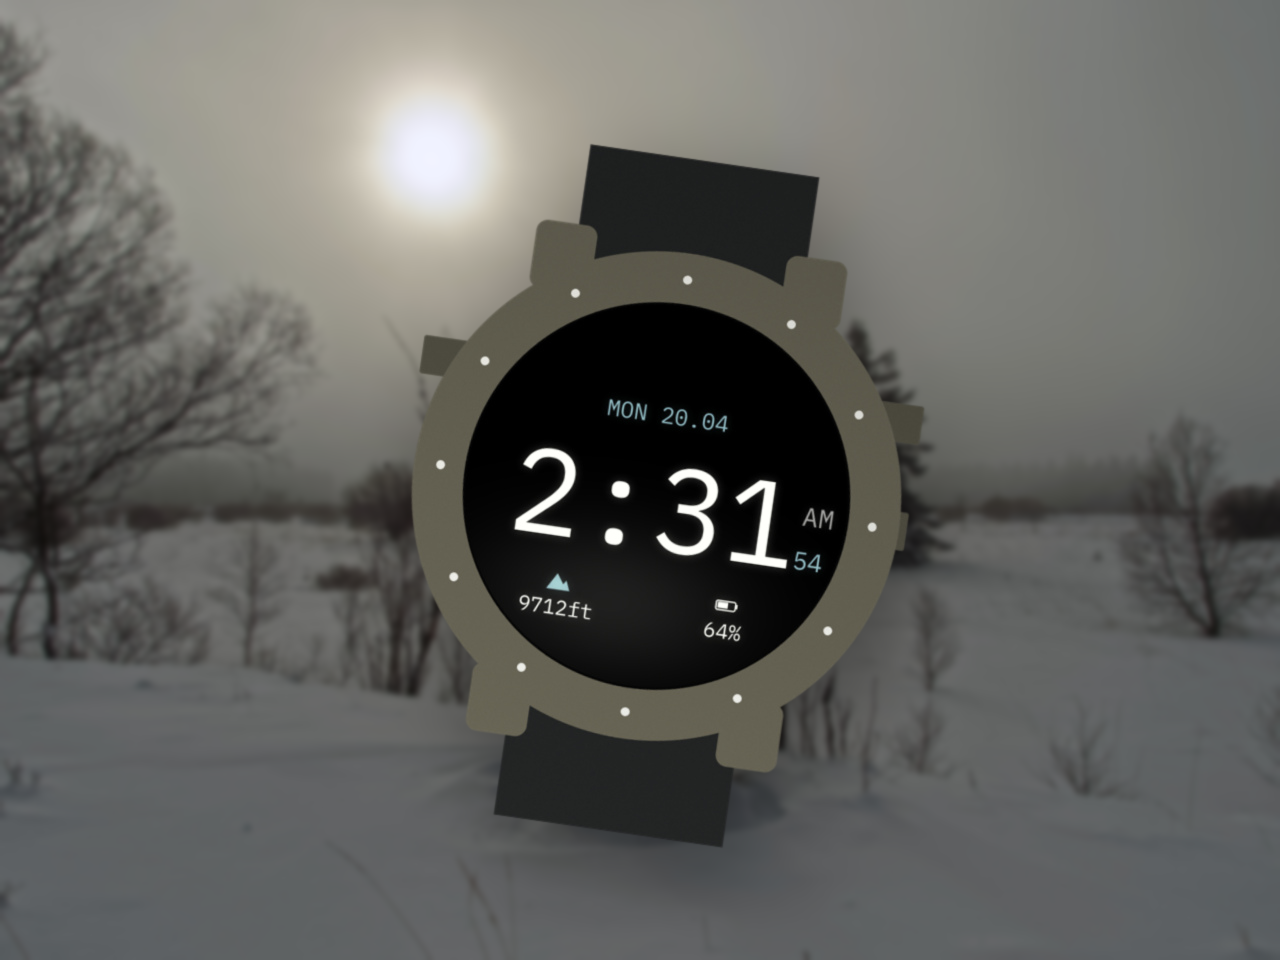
2:31:54
